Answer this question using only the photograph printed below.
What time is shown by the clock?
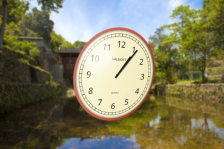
1:06
